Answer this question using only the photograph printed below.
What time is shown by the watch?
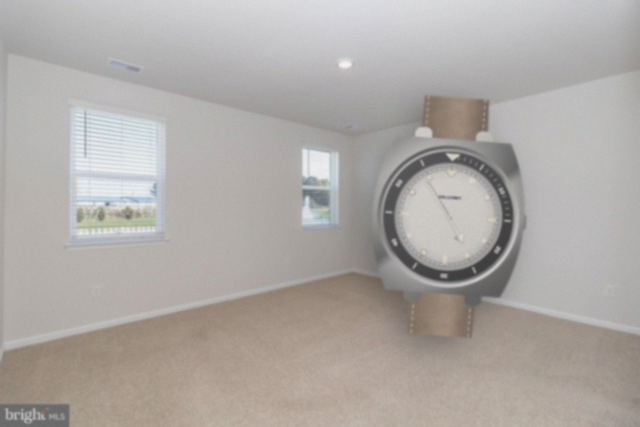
4:54
